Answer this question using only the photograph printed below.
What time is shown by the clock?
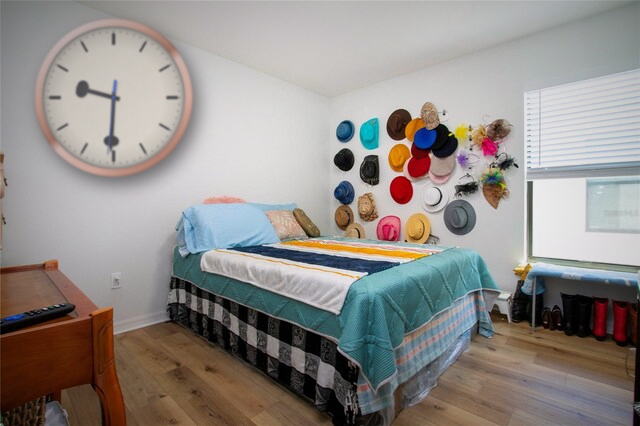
9:30:31
